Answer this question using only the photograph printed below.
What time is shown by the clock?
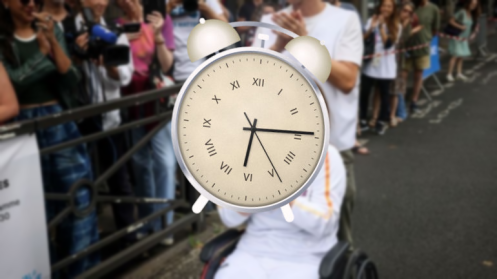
6:14:24
